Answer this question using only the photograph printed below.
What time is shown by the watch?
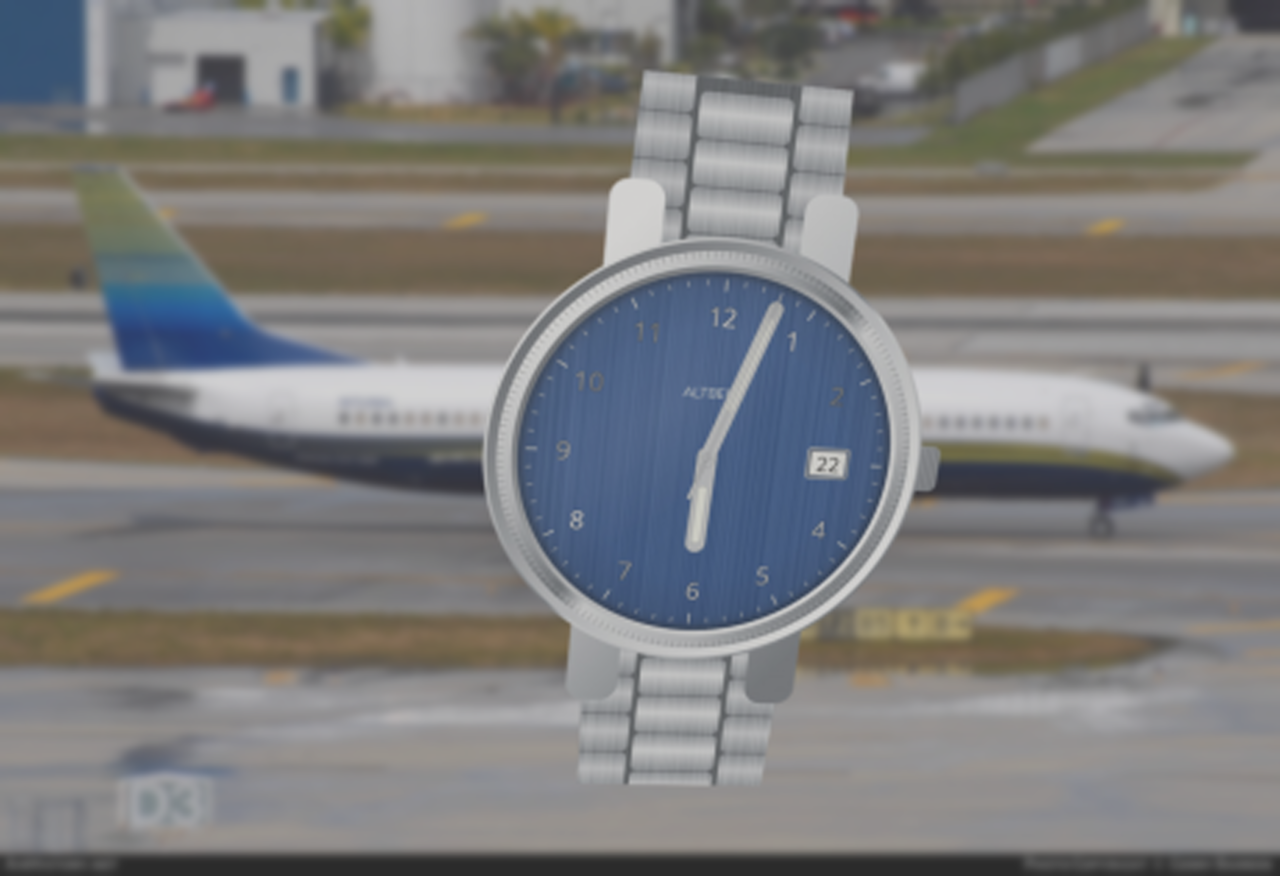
6:03:03
